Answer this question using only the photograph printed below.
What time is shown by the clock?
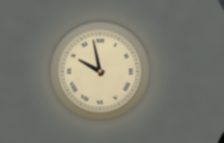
9:58
